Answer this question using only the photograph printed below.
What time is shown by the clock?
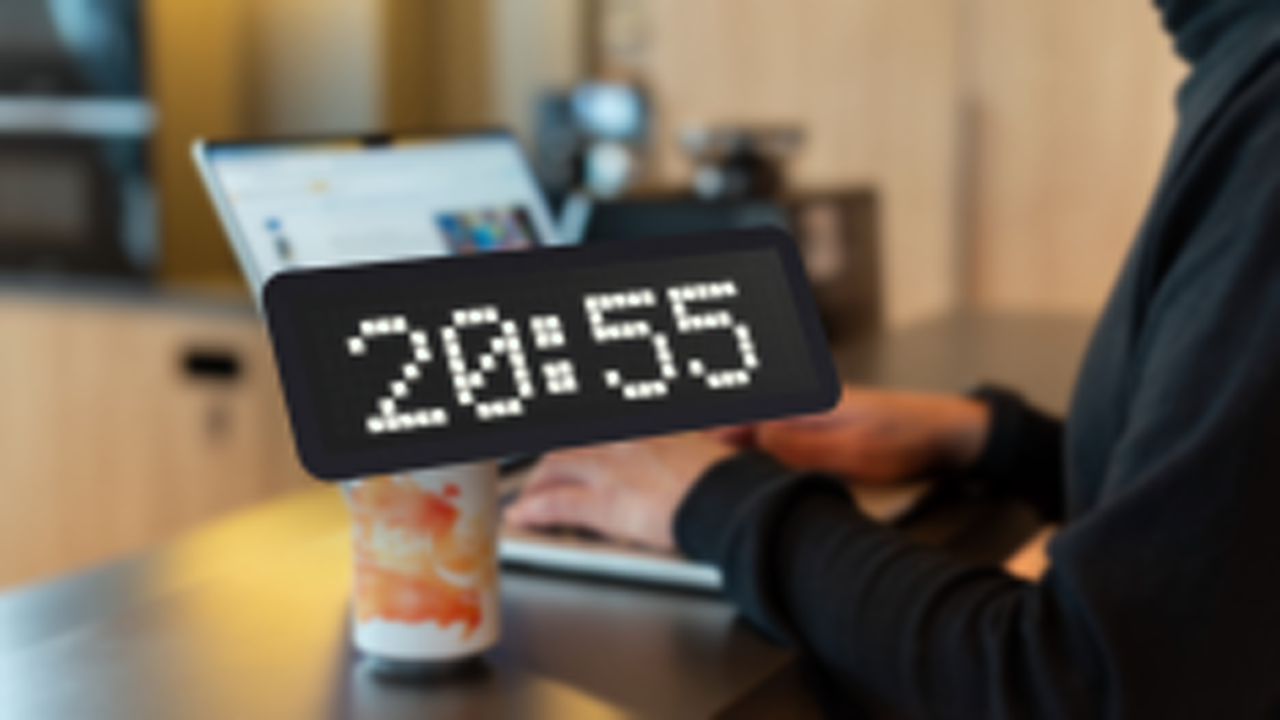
20:55
